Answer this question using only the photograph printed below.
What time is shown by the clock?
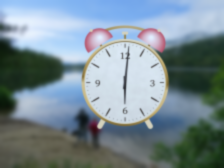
6:01
